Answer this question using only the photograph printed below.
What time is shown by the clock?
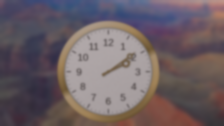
2:09
